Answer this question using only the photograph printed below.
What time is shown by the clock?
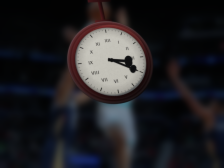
3:20
